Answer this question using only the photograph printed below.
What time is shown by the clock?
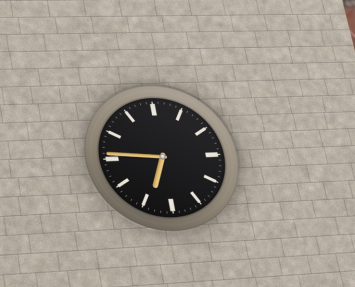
6:46
